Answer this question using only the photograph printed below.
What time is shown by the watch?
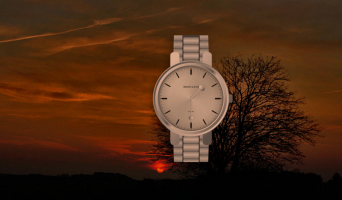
1:30
